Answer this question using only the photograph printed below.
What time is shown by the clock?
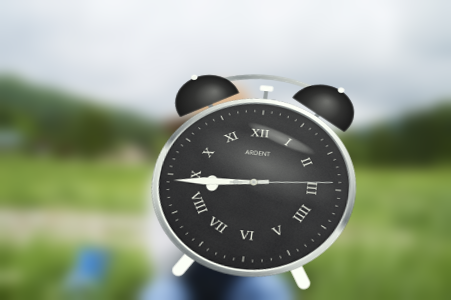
8:44:14
